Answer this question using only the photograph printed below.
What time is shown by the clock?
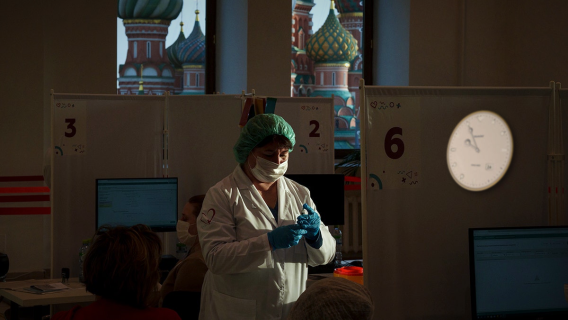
9:55
